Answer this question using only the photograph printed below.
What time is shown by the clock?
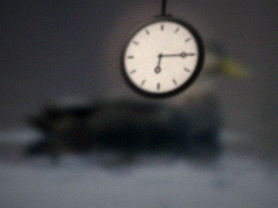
6:15
